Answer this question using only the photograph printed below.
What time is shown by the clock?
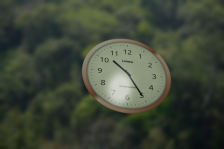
10:25
